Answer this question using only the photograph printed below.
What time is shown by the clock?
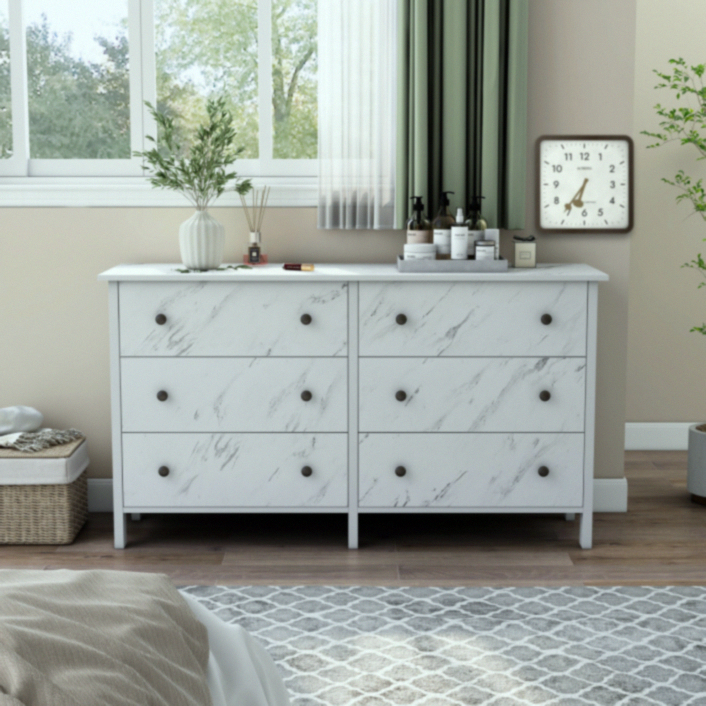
6:36
